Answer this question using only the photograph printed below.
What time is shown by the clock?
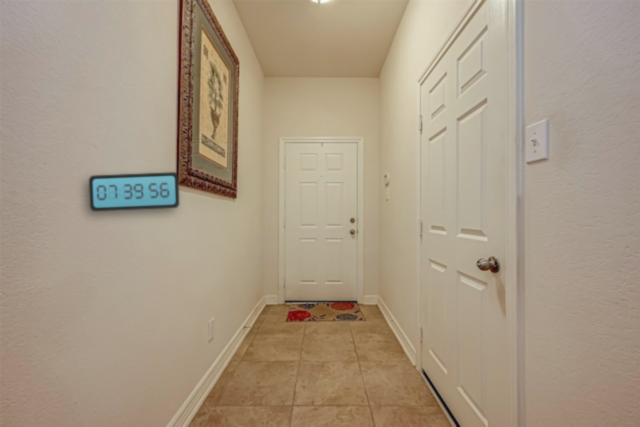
7:39:56
